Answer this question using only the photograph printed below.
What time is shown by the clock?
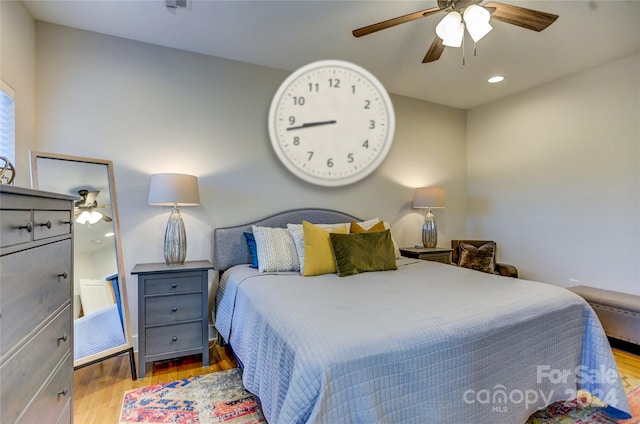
8:43
